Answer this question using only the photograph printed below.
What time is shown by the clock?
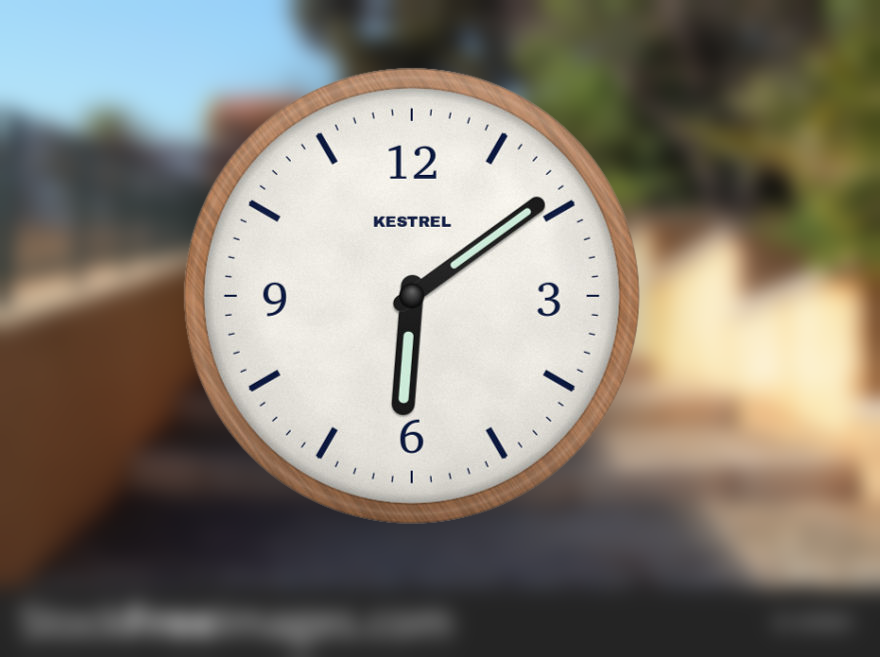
6:09
